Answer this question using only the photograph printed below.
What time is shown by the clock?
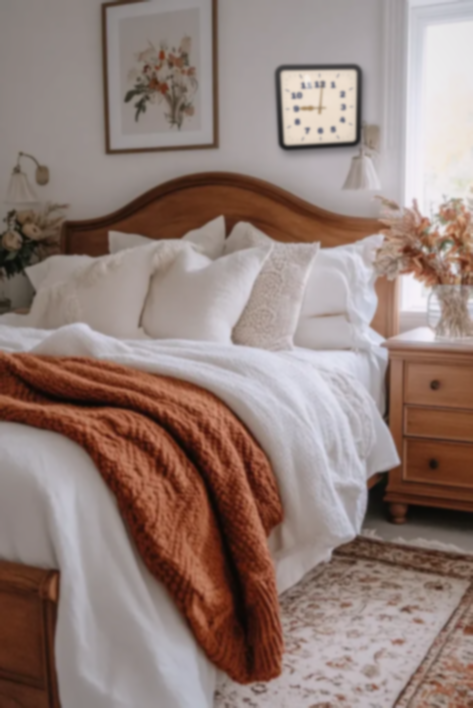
9:01
